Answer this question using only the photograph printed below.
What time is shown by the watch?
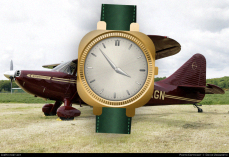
3:53
